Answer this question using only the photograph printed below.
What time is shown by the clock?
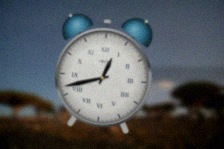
12:42
